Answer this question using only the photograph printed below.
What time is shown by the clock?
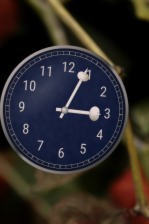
3:04
